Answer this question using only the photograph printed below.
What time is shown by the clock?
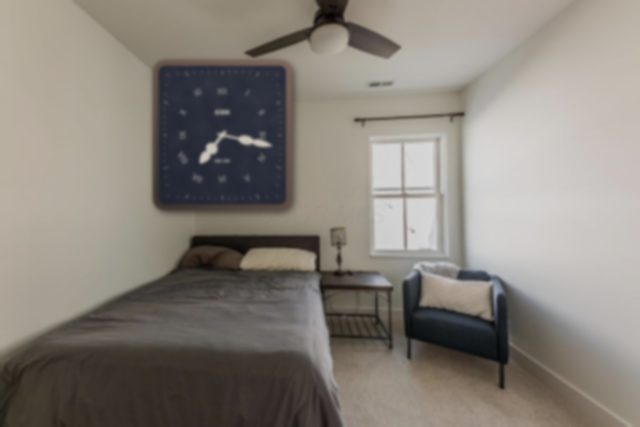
7:17
